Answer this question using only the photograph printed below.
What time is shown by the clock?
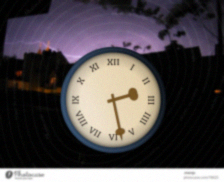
2:28
